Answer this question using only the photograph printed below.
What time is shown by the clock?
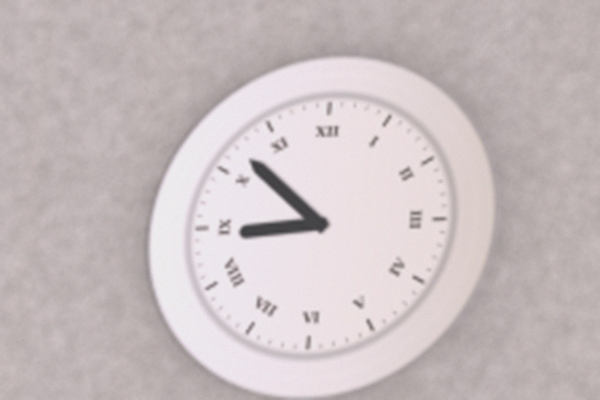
8:52
